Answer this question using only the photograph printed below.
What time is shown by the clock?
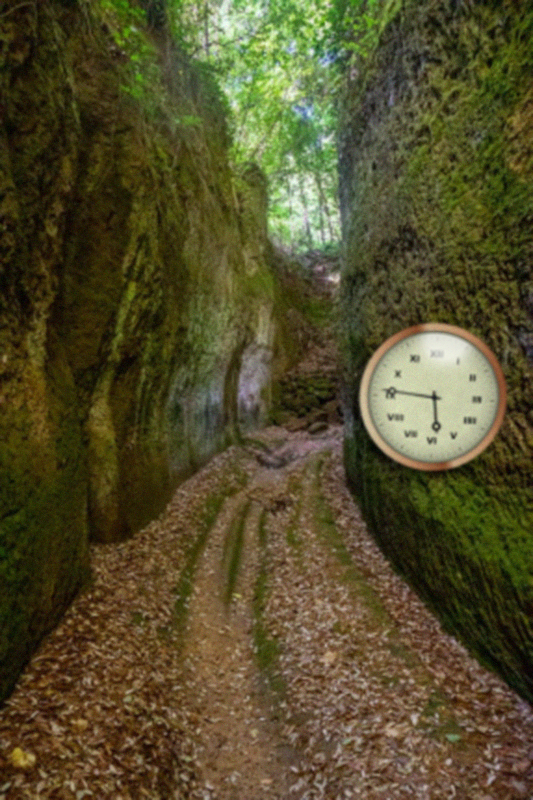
5:46
